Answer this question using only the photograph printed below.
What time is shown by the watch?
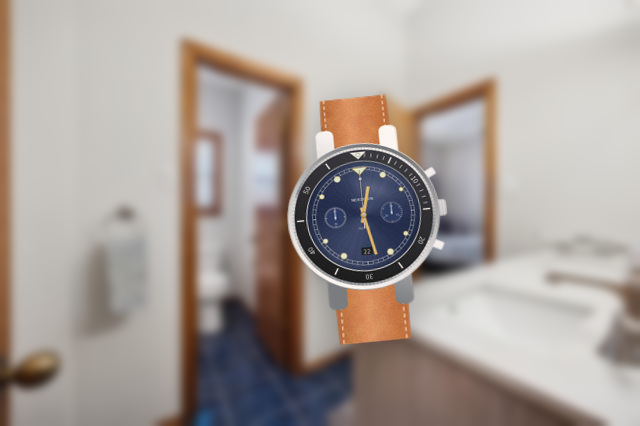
12:28
